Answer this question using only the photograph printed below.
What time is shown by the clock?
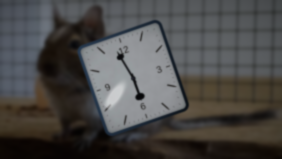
5:58
